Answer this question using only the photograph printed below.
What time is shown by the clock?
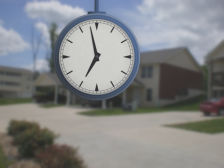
6:58
